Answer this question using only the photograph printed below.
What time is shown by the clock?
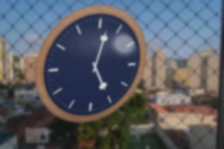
5:02
